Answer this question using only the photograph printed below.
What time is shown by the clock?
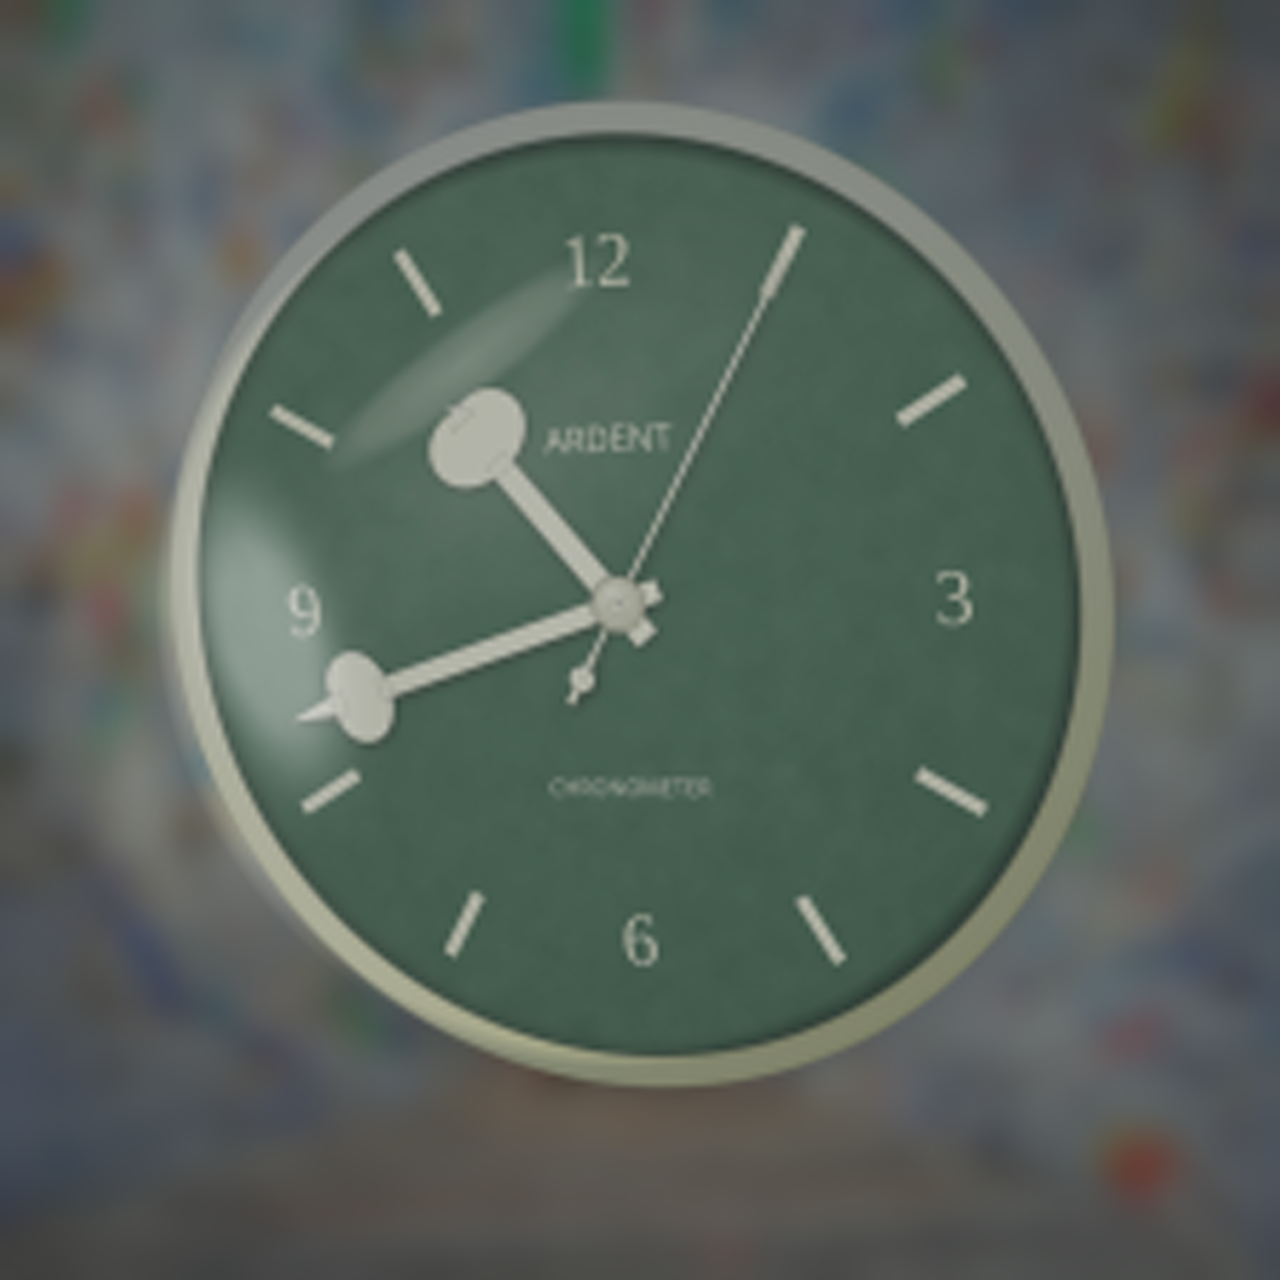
10:42:05
